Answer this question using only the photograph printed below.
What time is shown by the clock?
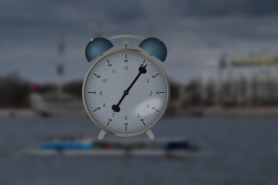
7:06
